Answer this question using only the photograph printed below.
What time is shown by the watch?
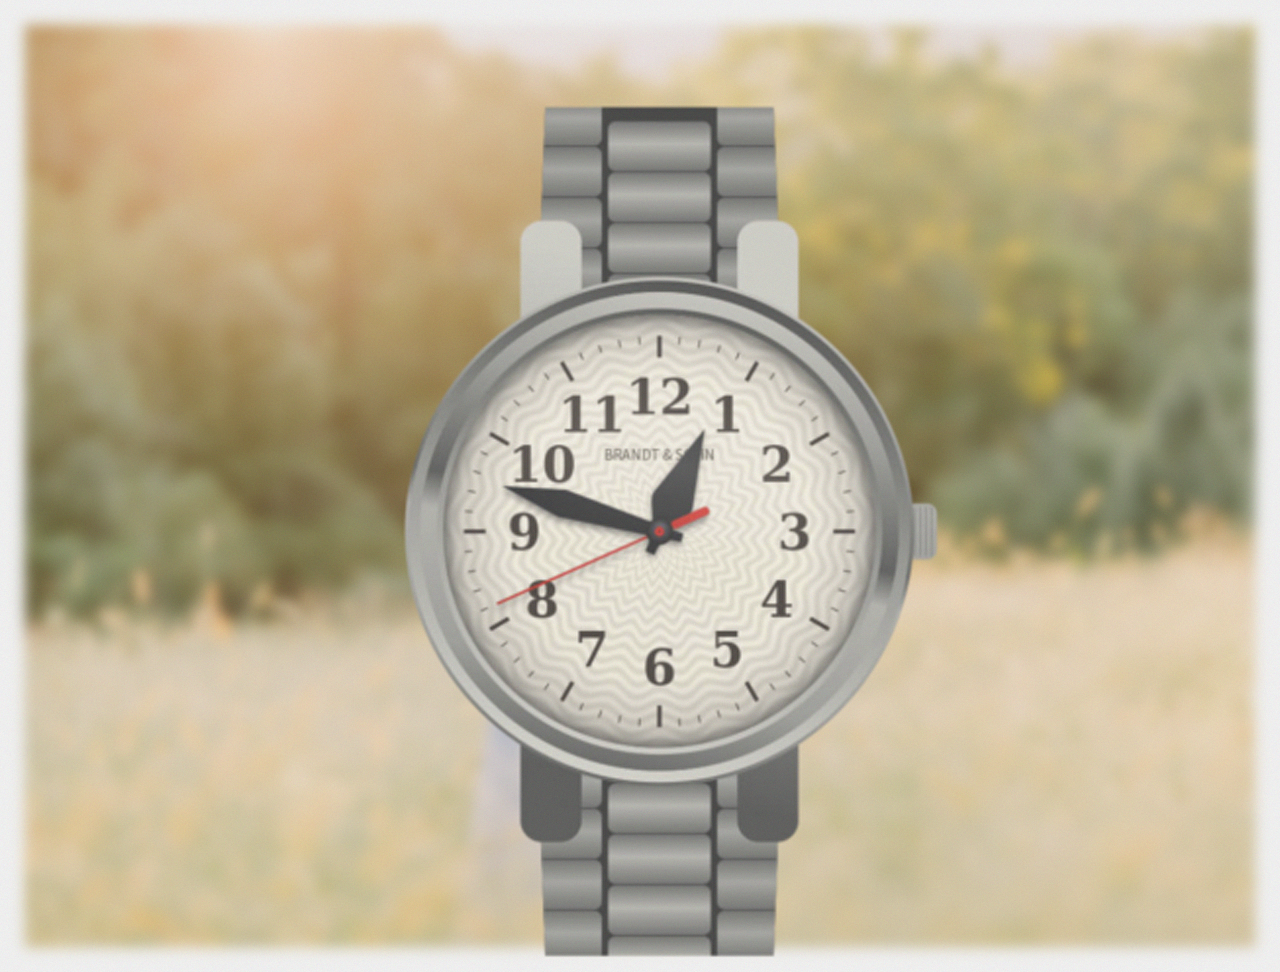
12:47:41
